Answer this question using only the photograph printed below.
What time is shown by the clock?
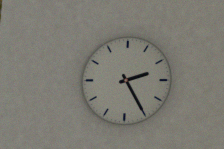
2:25
